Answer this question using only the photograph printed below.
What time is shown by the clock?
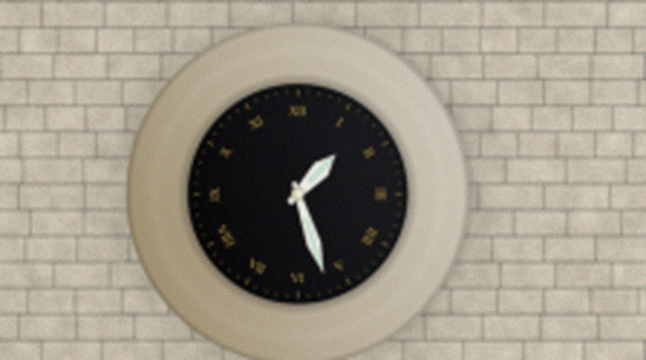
1:27
